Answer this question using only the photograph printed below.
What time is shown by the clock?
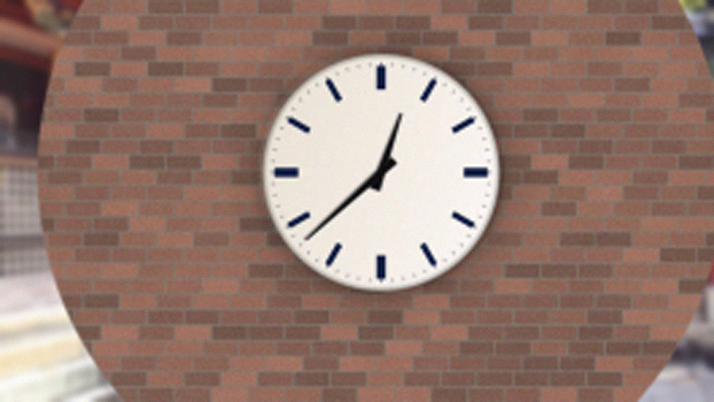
12:38
